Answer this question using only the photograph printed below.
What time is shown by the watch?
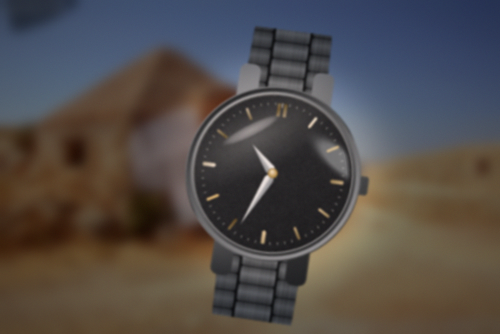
10:34
